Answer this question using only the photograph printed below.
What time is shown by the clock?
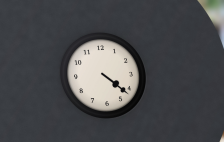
4:22
